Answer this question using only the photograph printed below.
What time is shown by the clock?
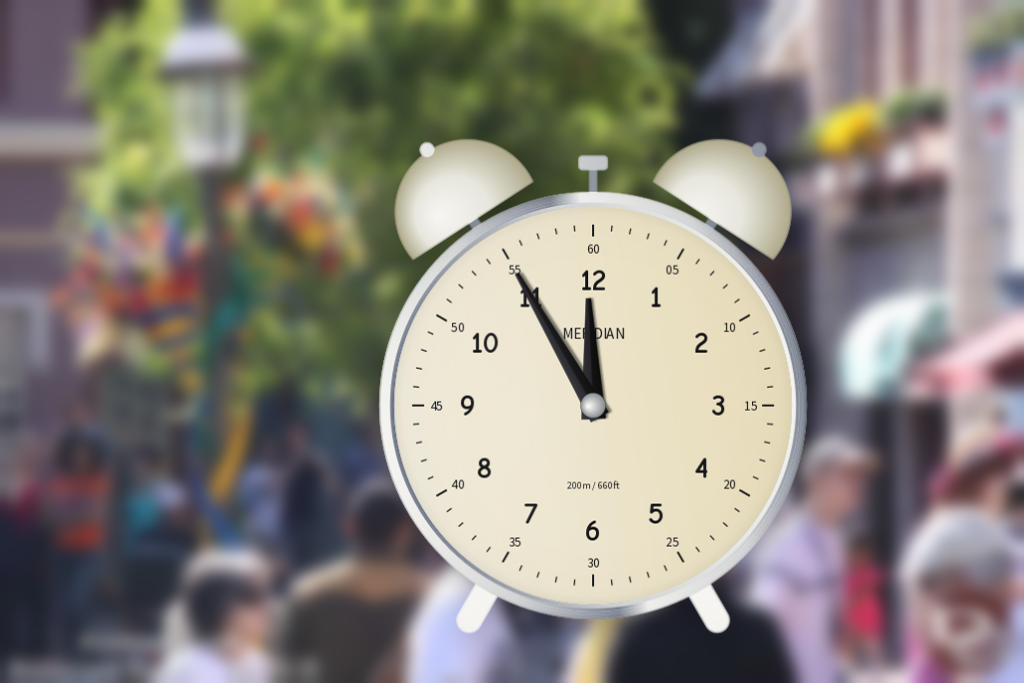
11:55
